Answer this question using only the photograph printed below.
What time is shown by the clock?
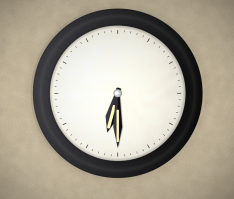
6:30
